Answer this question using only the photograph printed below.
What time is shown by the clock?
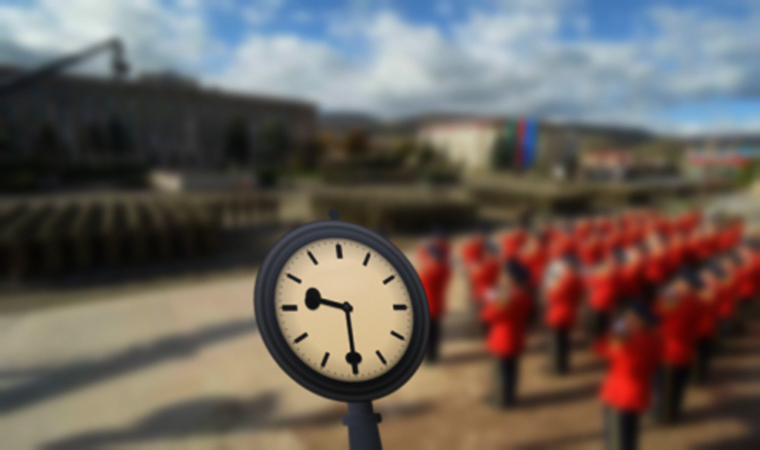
9:30
